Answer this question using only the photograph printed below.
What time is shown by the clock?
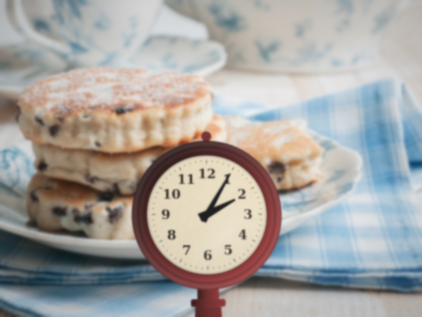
2:05
